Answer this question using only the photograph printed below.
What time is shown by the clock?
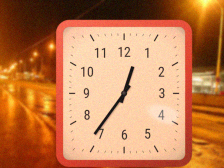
12:36
